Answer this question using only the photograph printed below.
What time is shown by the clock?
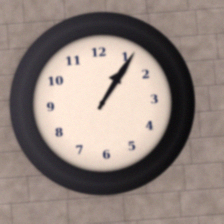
1:06
